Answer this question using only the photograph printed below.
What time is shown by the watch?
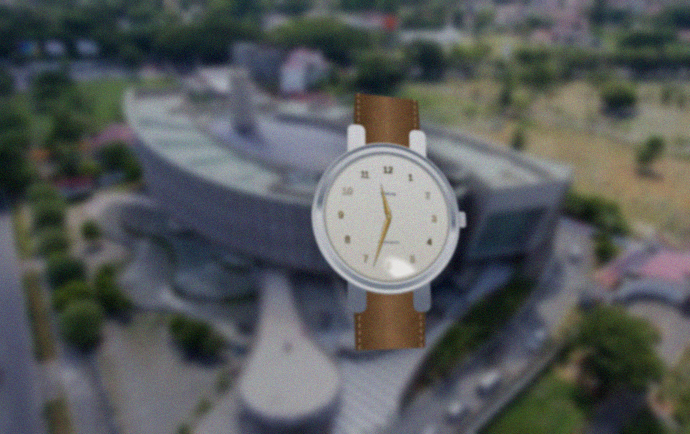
11:33
